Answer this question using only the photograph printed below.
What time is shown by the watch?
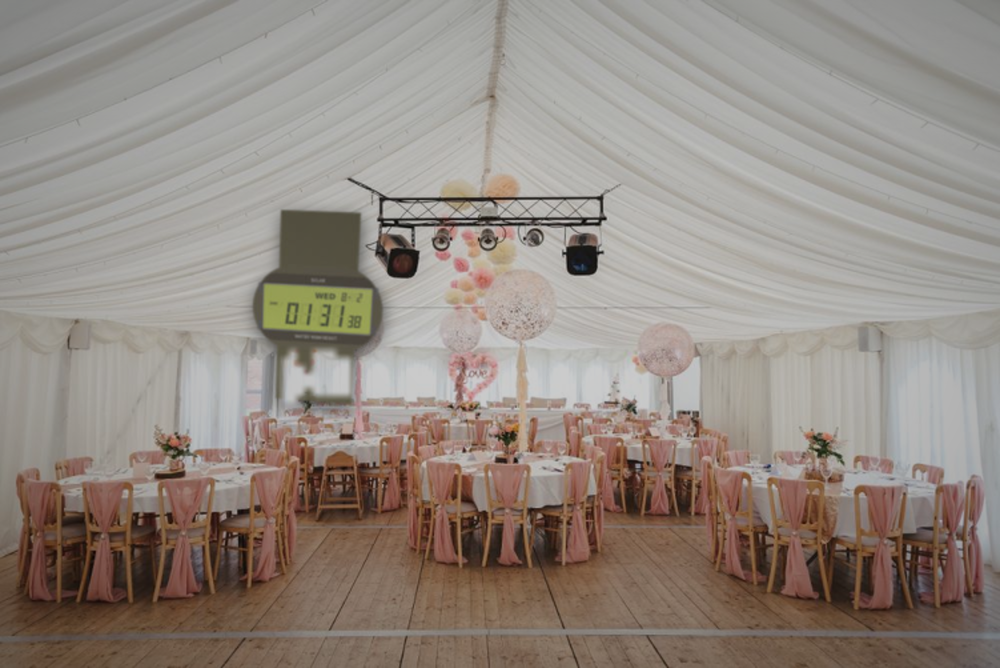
1:31:38
